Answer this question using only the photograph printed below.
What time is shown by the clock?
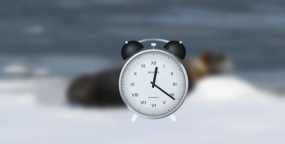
12:21
